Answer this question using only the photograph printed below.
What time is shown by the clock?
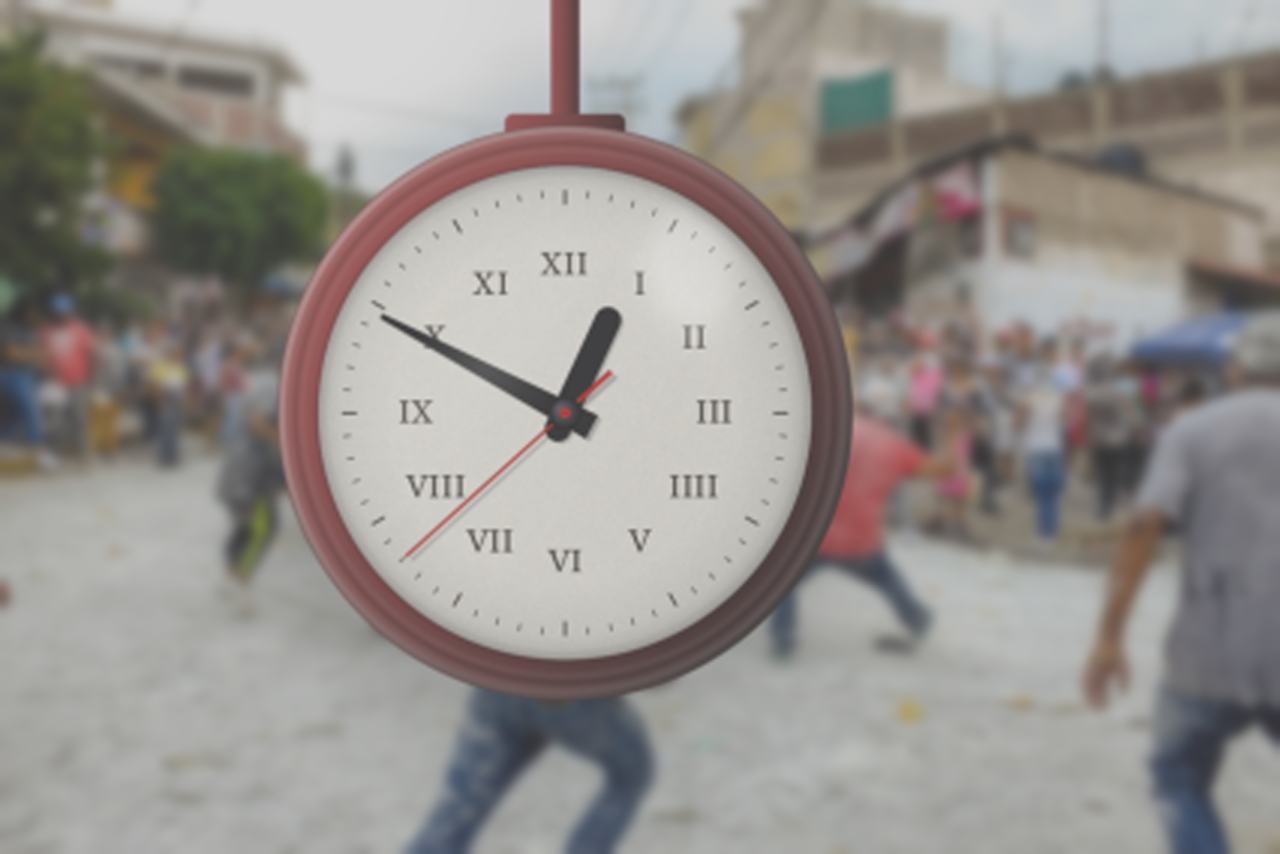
12:49:38
